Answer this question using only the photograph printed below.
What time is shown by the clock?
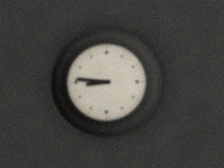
8:46
